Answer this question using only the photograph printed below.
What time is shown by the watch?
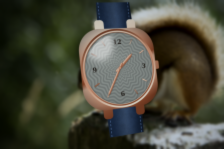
1:35
